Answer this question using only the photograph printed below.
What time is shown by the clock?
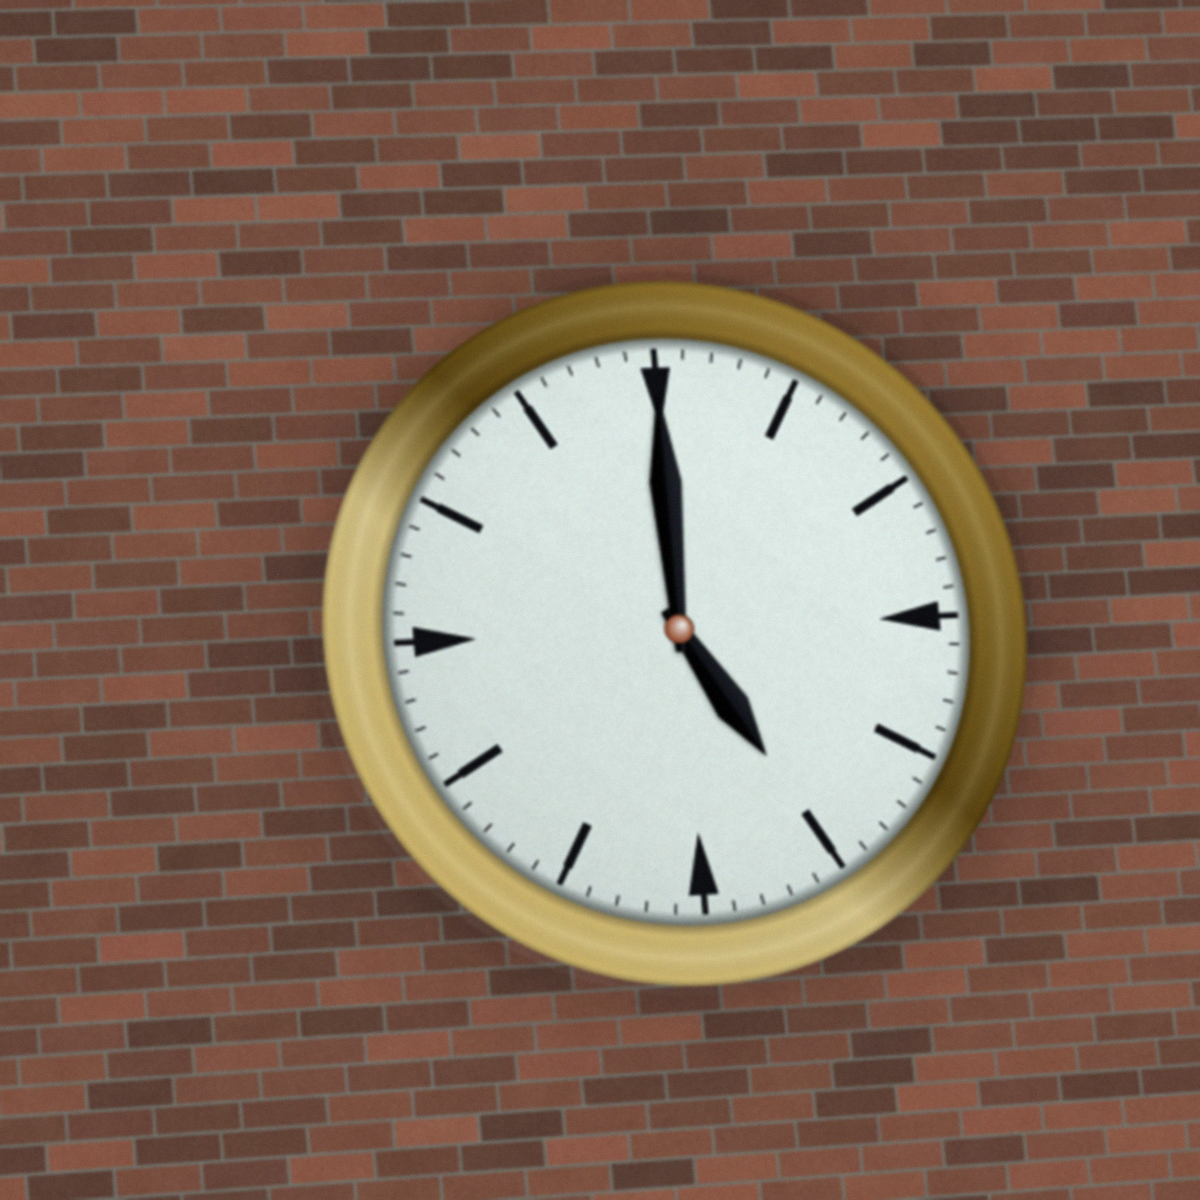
5:00
